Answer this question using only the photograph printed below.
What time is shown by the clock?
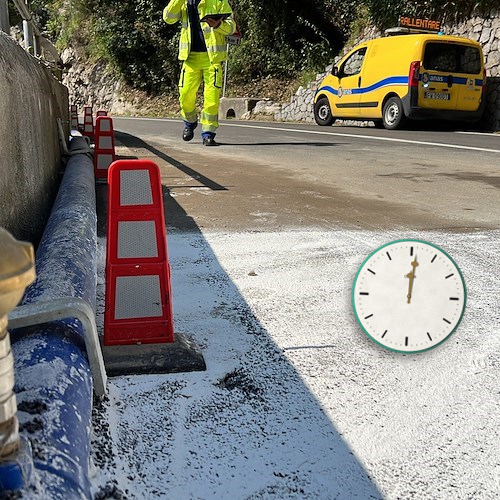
12:01
